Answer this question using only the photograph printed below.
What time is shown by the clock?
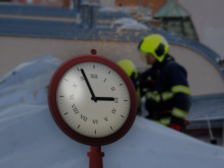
2:56
